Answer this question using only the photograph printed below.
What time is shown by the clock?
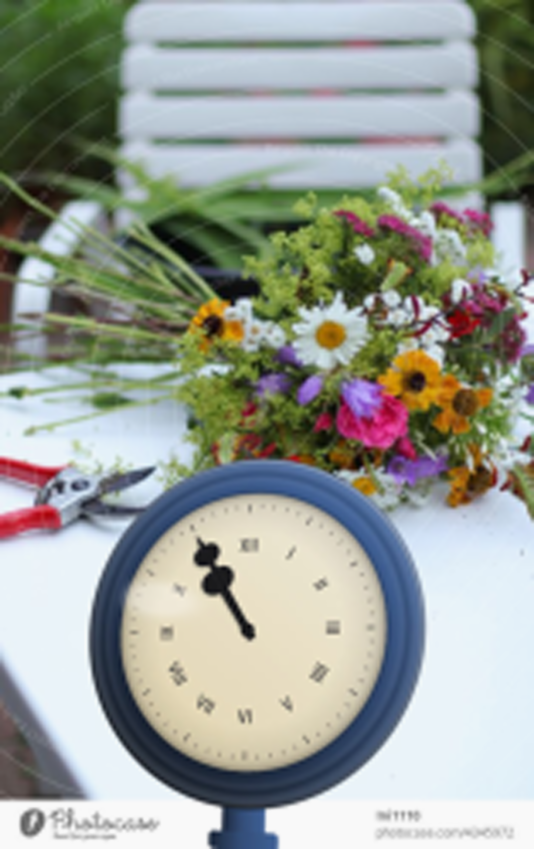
10:55
